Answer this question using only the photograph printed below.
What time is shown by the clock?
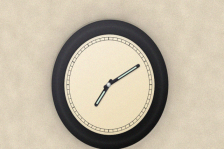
7:10
